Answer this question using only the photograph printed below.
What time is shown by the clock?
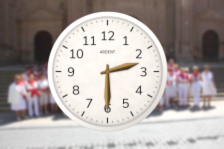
2:30
